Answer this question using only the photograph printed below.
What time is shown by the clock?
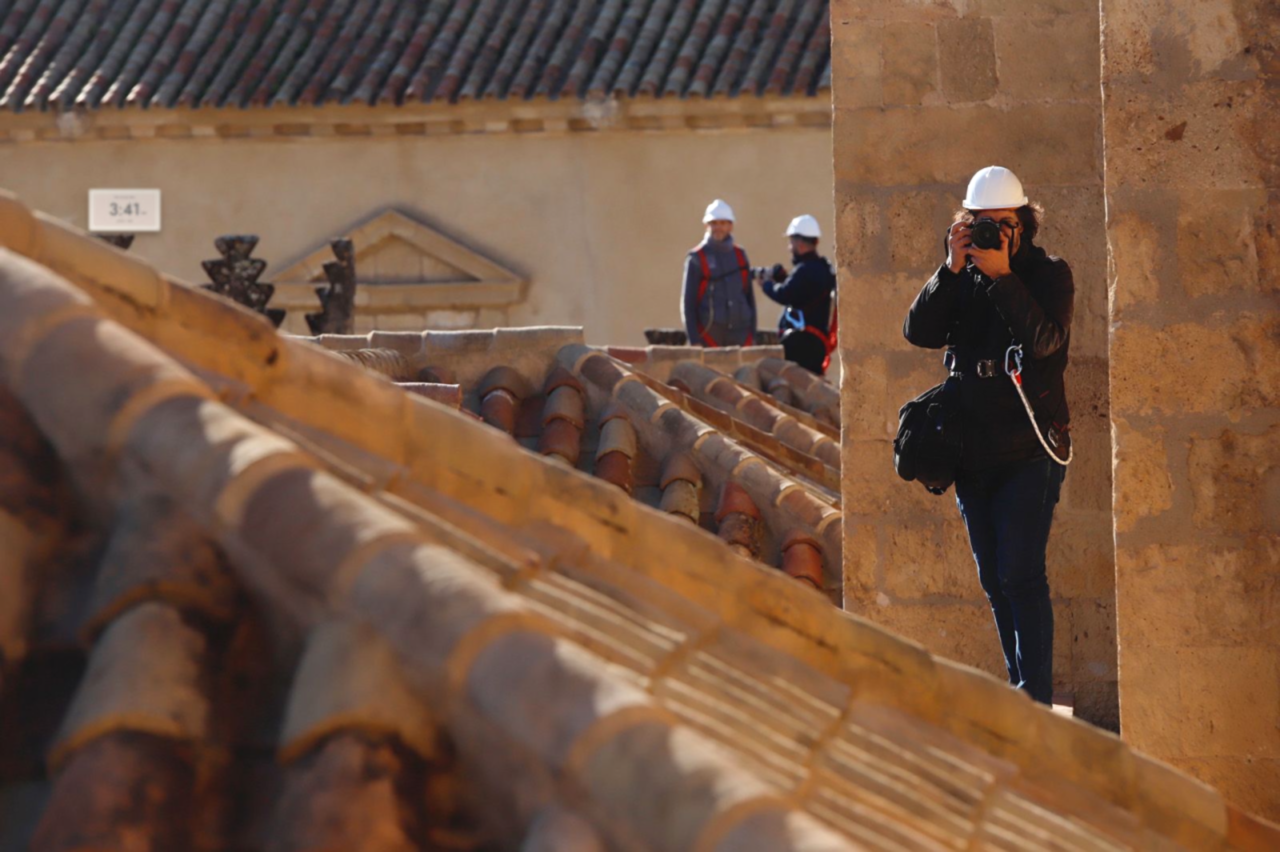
3:41
